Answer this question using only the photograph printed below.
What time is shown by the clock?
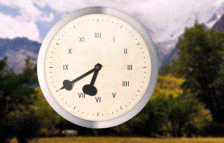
6:40
